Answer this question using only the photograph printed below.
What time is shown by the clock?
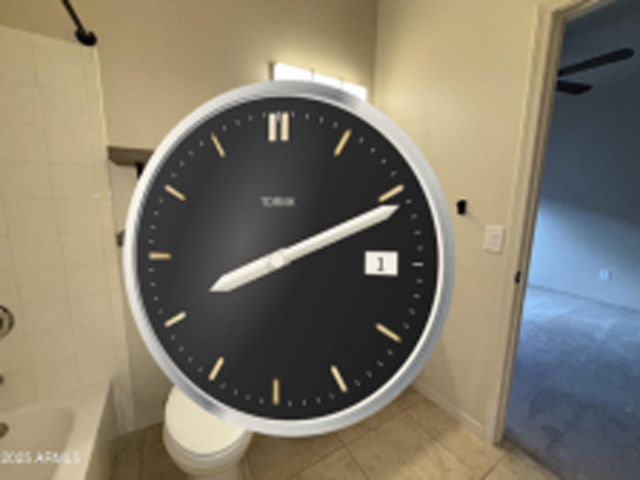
8:11
